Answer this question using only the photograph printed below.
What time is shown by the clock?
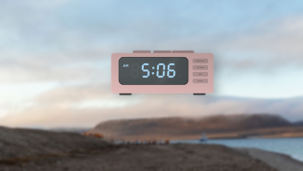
5:06
